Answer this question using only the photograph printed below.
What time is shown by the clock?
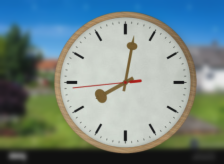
8:01:44
